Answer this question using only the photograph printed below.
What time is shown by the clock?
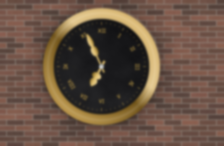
6:56
